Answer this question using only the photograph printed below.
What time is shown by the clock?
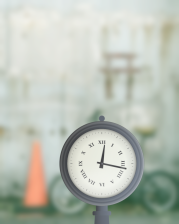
12:17
